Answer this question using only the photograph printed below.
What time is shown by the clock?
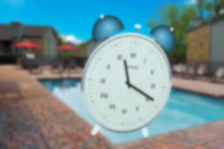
11:19
